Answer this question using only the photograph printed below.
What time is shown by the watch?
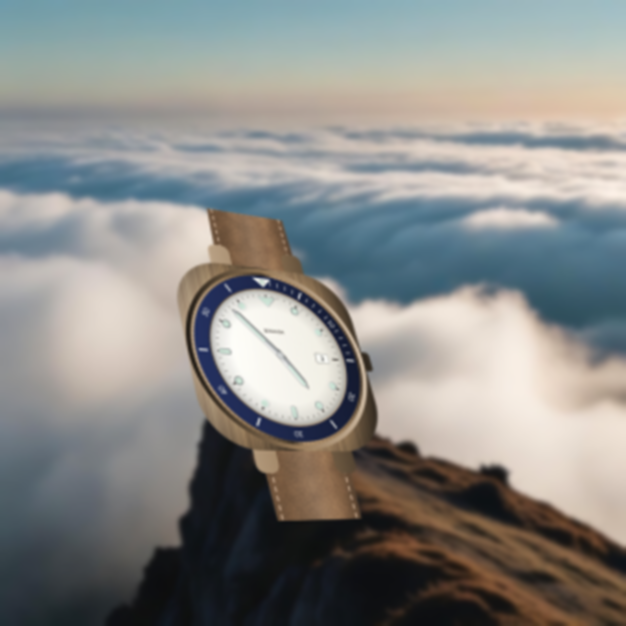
4:53
